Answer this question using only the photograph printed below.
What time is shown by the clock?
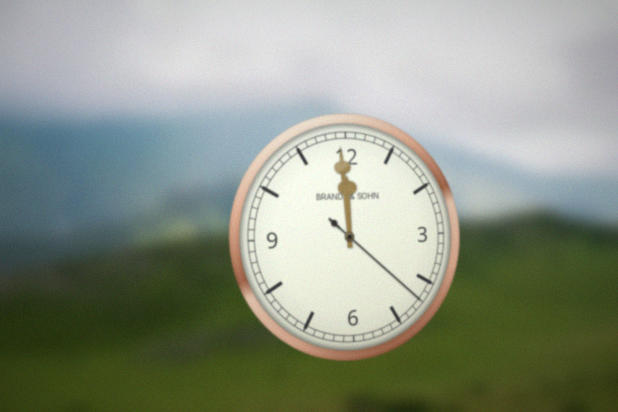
11:59:22
